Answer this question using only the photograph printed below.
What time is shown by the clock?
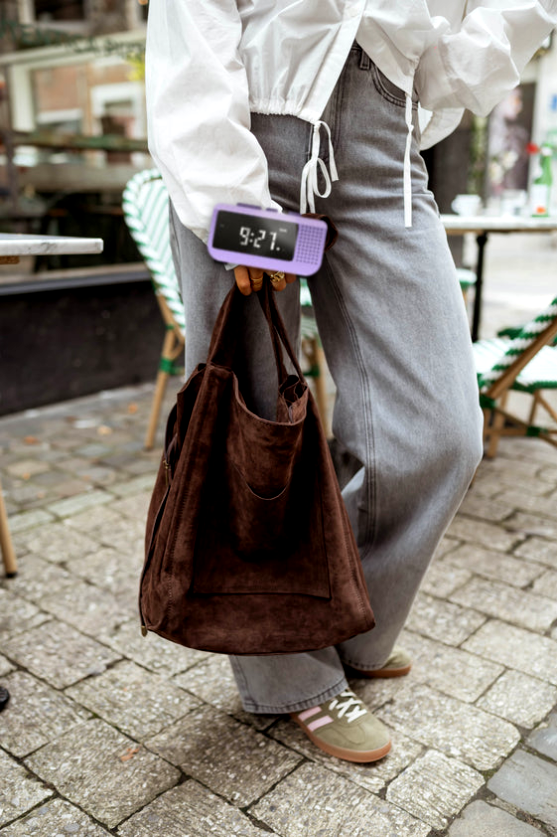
9:27
